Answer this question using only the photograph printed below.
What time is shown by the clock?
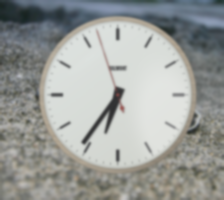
6:35:57
